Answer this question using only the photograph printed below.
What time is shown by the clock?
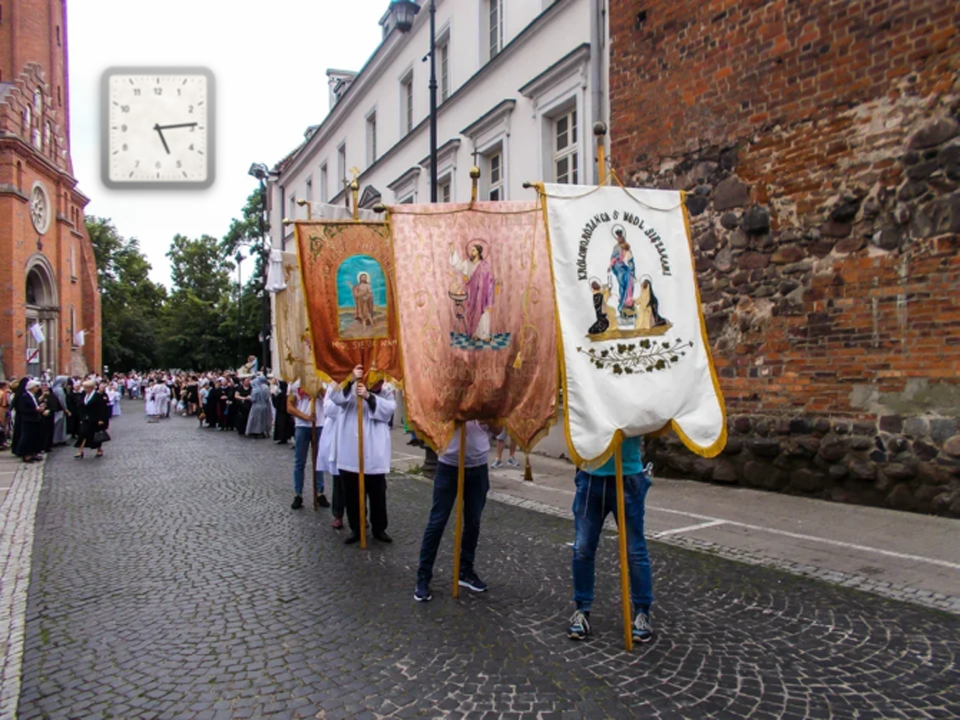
5:14
